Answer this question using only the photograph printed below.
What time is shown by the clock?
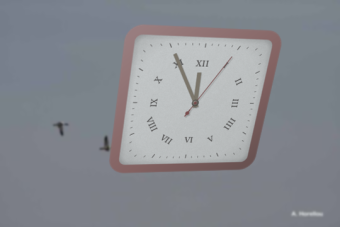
11:55:05
